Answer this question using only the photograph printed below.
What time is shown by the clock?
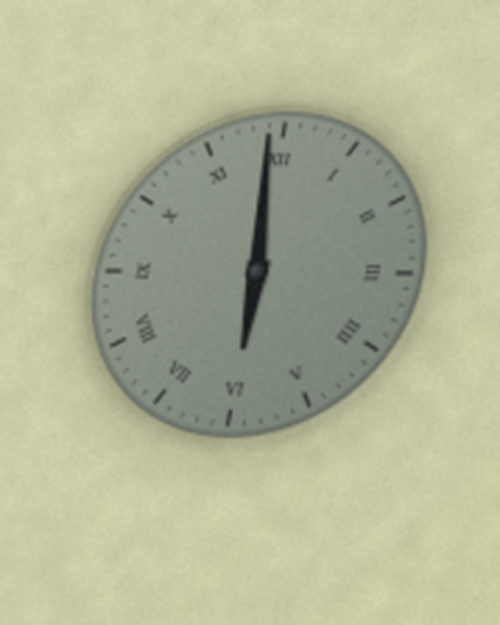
5:59
